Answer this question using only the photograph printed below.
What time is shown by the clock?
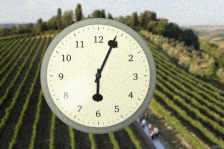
6:04
